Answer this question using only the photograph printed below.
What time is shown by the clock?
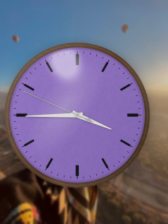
3:44:49
